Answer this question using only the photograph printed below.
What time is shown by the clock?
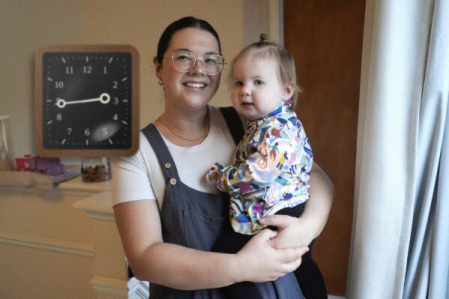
2:44
